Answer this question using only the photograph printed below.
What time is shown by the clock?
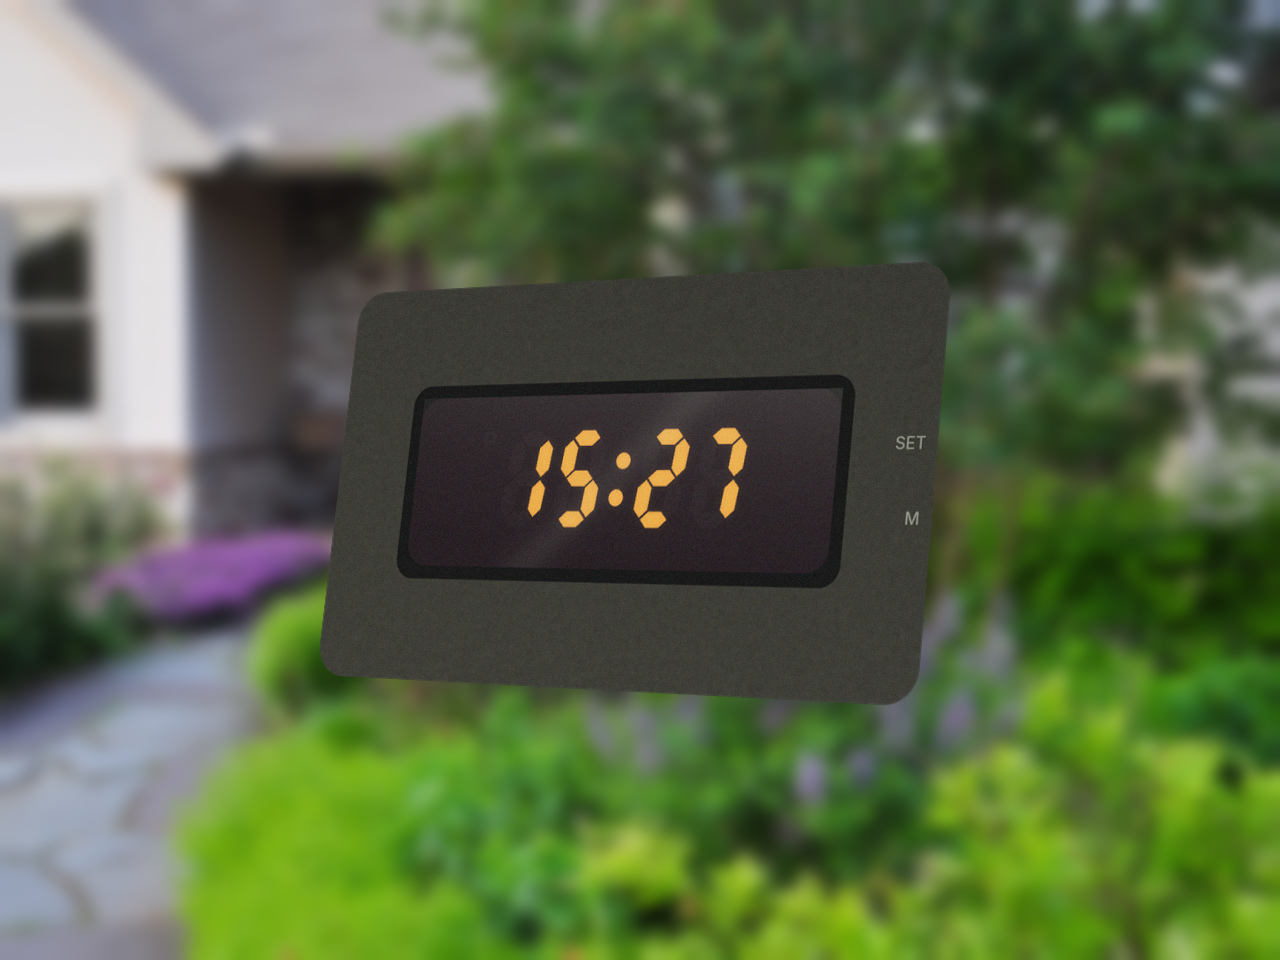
15:27
